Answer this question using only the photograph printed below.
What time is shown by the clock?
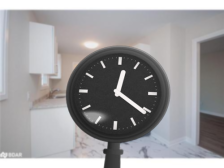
12:21
